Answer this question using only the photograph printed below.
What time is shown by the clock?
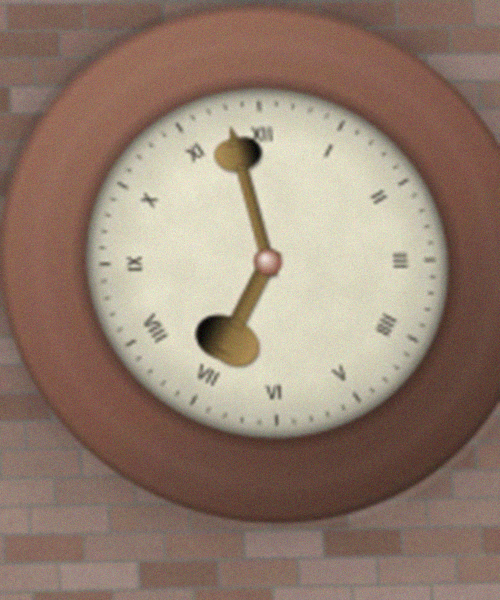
6:58
